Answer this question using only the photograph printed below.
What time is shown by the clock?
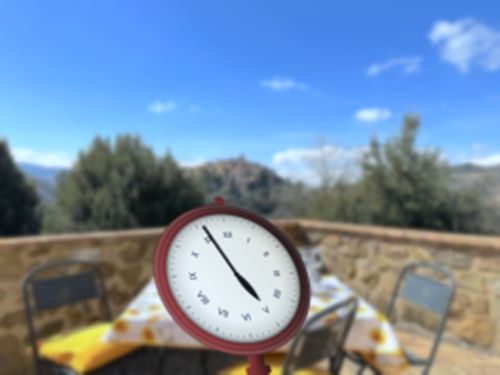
4:56
